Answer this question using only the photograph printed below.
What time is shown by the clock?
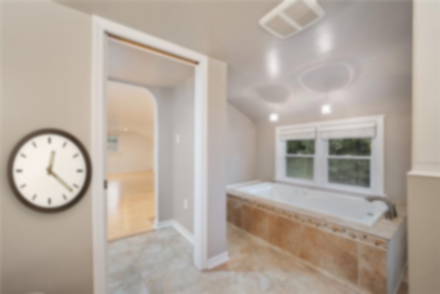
12:22
